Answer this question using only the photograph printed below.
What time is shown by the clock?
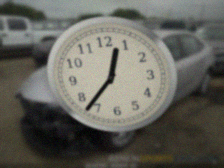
12:37
